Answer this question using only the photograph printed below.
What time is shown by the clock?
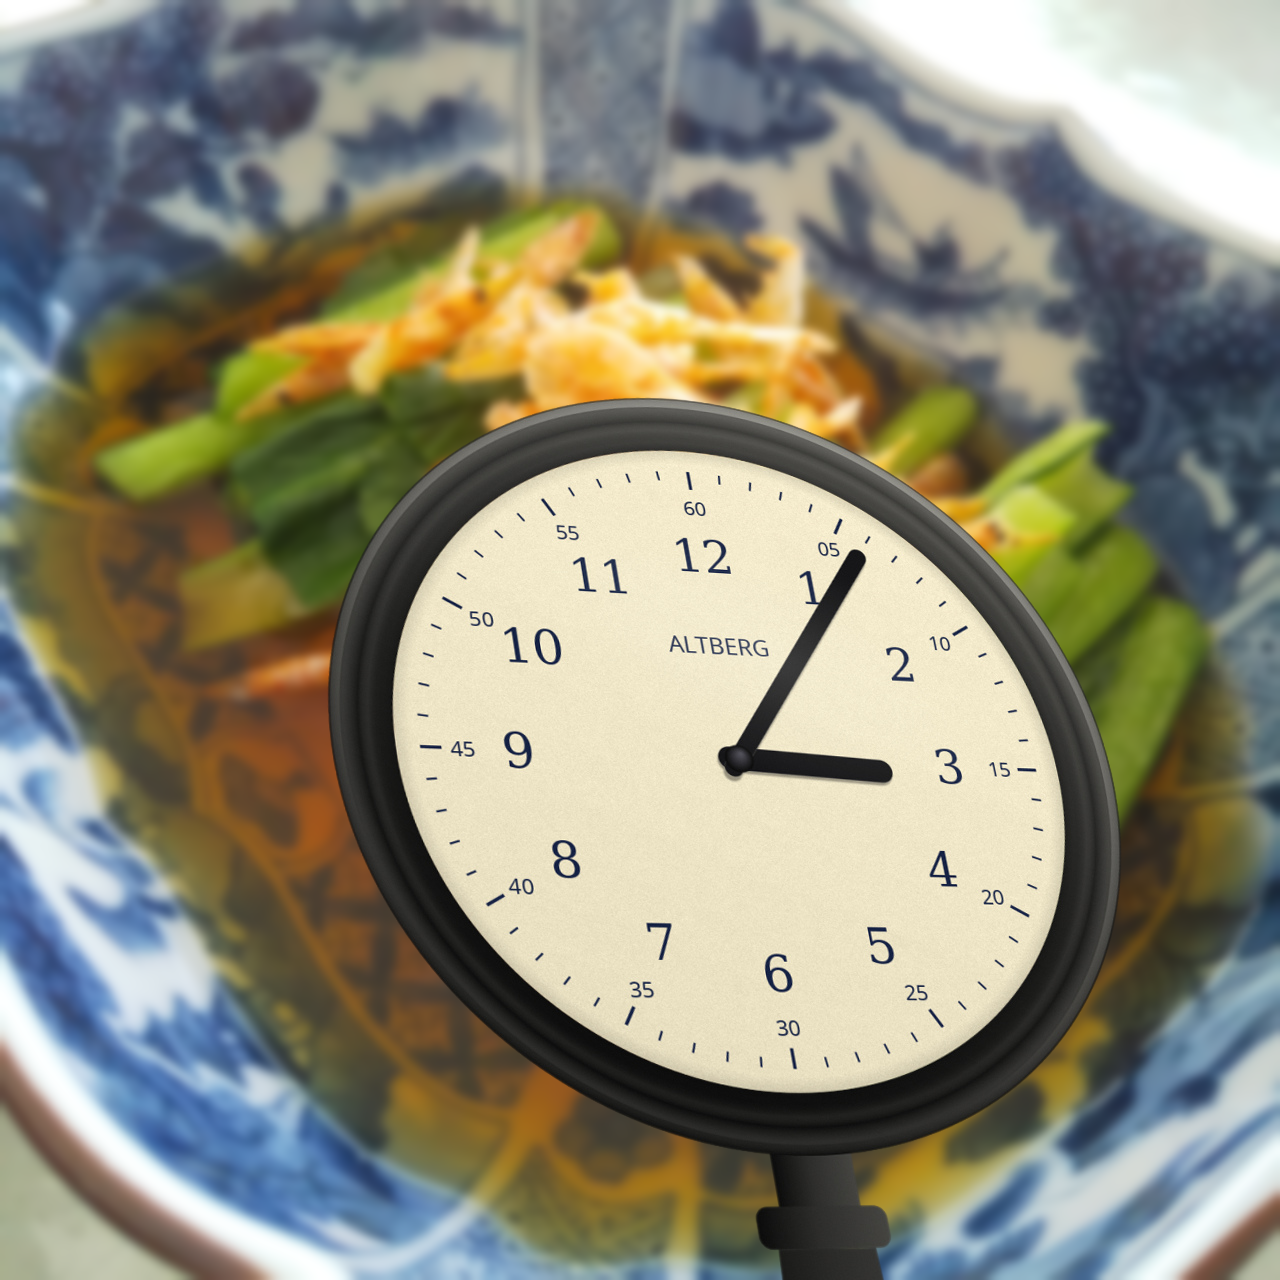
3:06
